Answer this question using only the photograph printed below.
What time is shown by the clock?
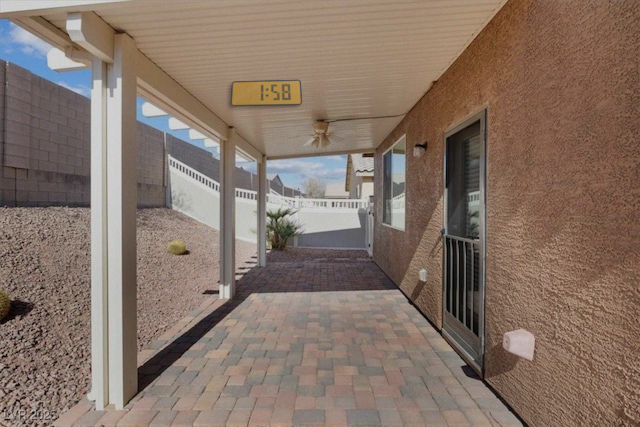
1:58
